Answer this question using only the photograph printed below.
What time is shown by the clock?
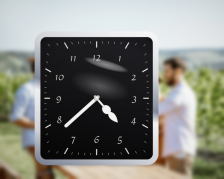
4:38
